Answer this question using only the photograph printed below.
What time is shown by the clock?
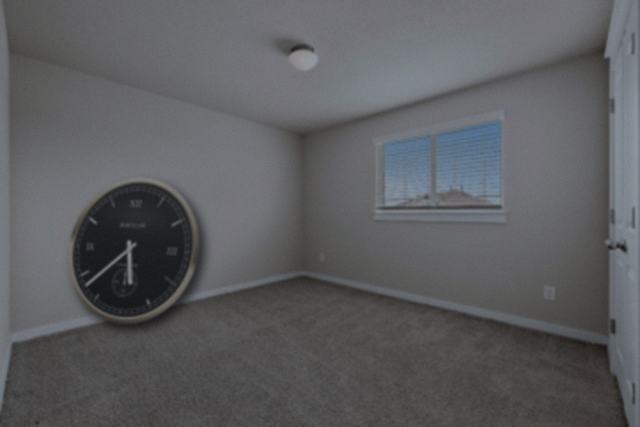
5:38
